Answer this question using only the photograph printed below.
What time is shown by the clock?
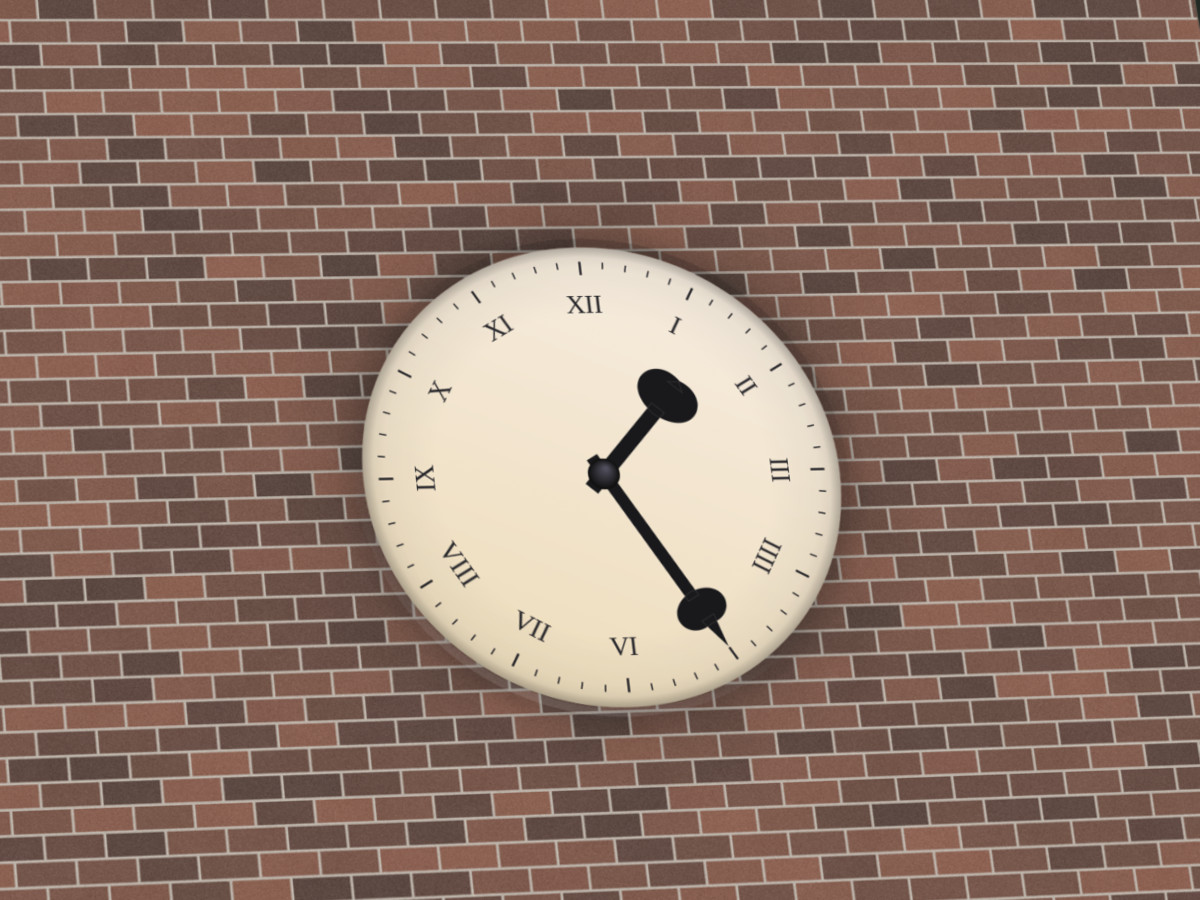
1:25
